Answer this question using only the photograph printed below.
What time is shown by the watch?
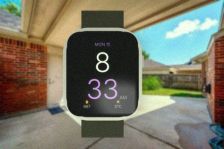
8:33
